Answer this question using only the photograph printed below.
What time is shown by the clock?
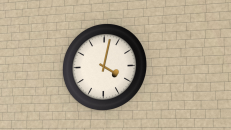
4:02
